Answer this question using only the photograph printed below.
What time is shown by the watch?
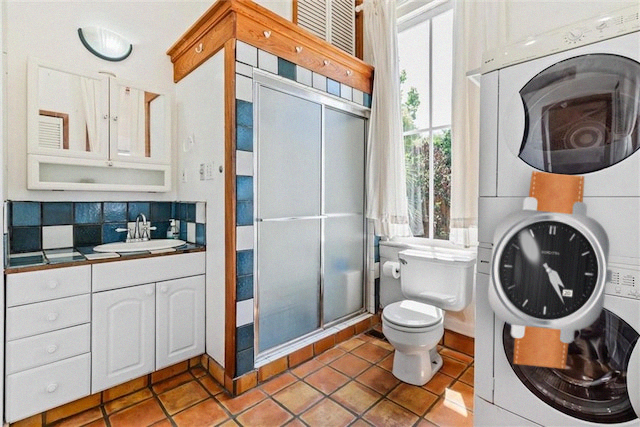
4:25
